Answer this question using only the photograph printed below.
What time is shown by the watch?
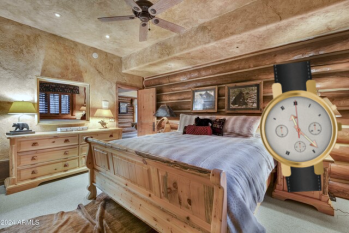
11:23
